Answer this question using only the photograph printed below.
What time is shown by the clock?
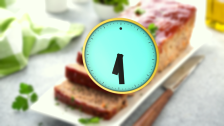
6:29
